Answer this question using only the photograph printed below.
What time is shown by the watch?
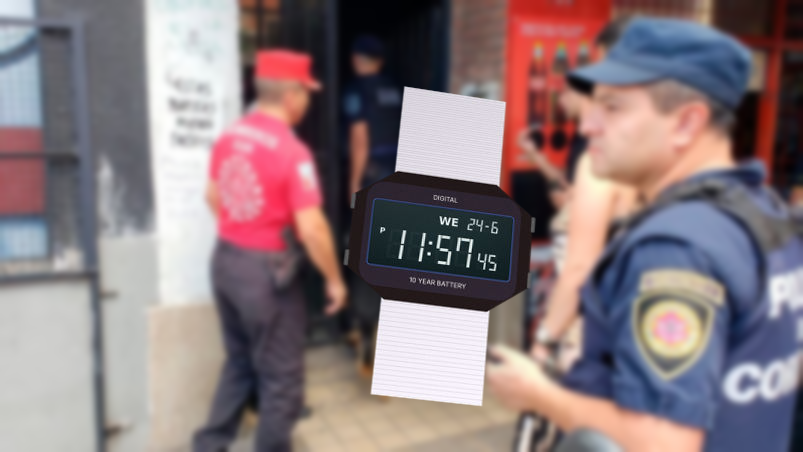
11:57:45
